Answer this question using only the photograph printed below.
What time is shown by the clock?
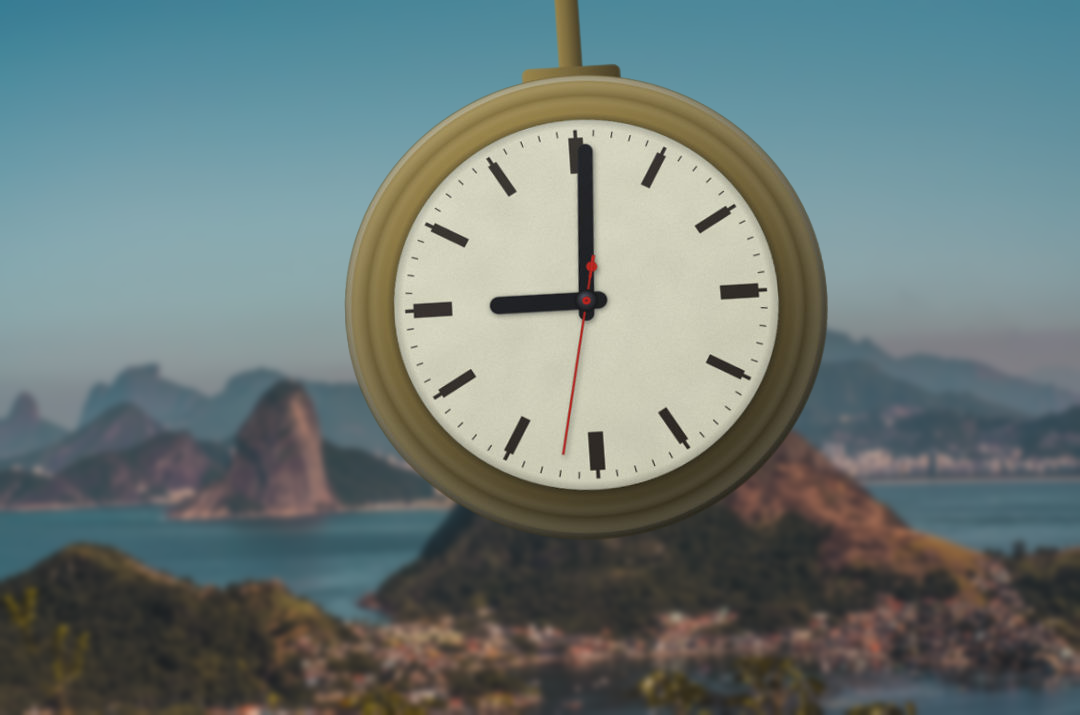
9:00:32
